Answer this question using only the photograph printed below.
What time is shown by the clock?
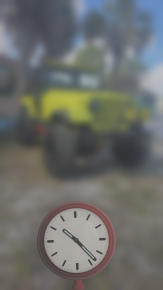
10:23
